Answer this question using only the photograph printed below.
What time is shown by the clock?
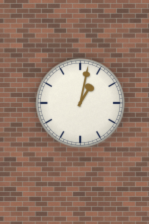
1:02
